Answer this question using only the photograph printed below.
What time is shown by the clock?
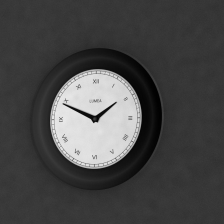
1:49
